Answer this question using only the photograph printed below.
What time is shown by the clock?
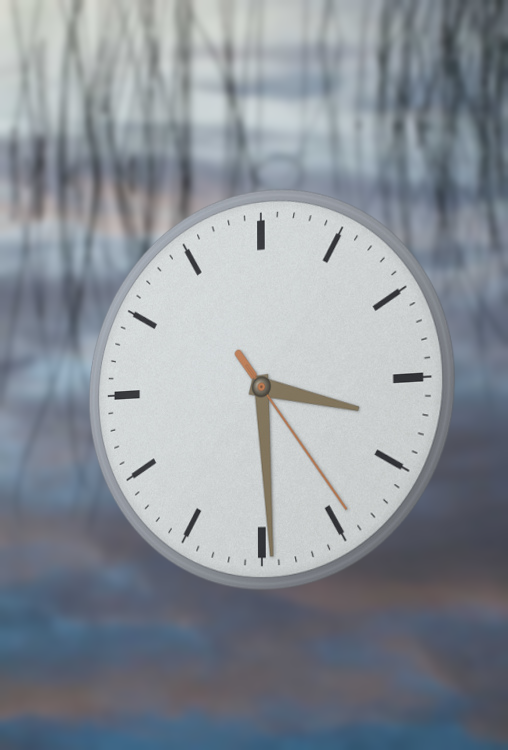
3:29:24
